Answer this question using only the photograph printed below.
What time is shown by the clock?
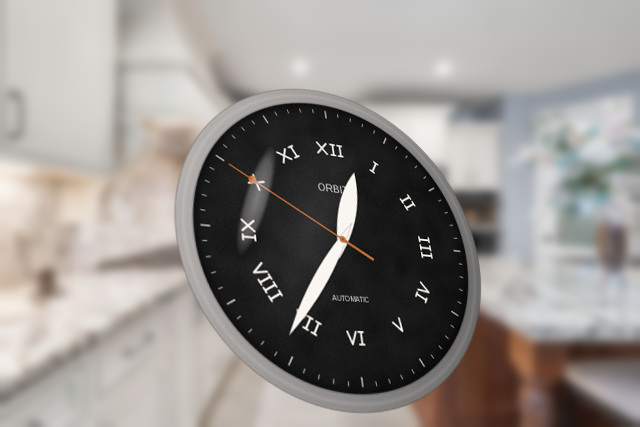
12:35:50
